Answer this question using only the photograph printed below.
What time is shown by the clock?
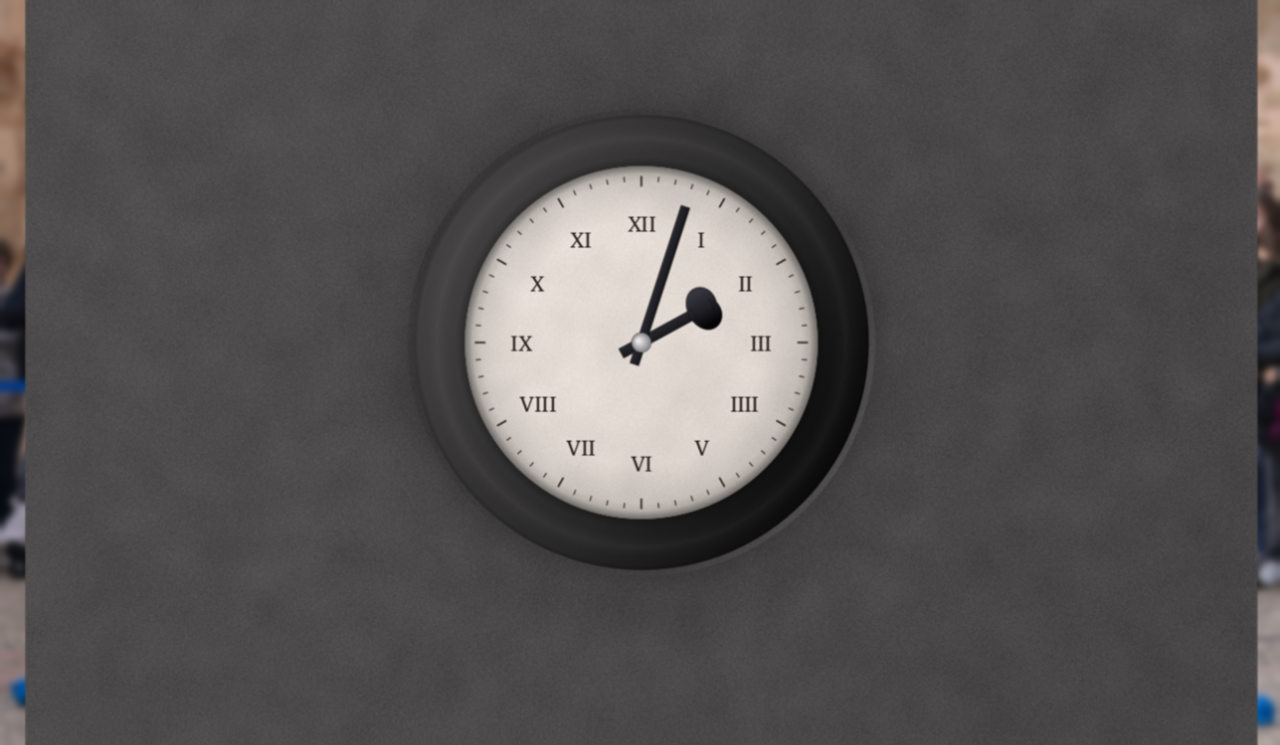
2:03
